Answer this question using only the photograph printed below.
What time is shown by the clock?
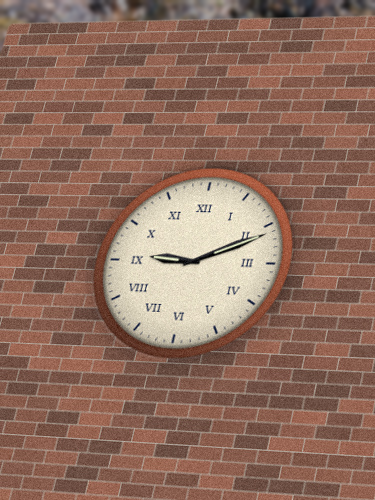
9:11
